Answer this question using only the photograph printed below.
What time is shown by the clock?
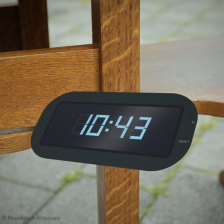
10:43
